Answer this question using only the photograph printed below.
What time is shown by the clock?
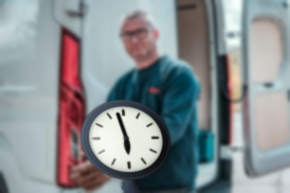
5:58
